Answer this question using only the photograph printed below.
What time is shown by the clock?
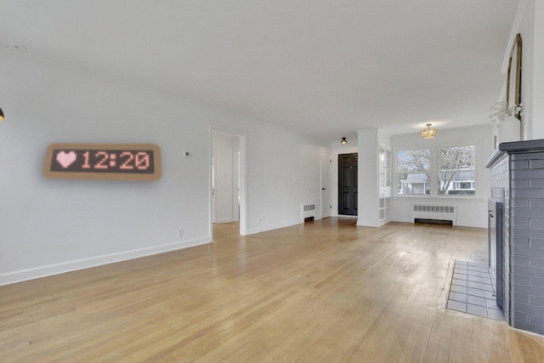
12:20
